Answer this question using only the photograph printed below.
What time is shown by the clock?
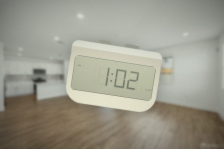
1:02
